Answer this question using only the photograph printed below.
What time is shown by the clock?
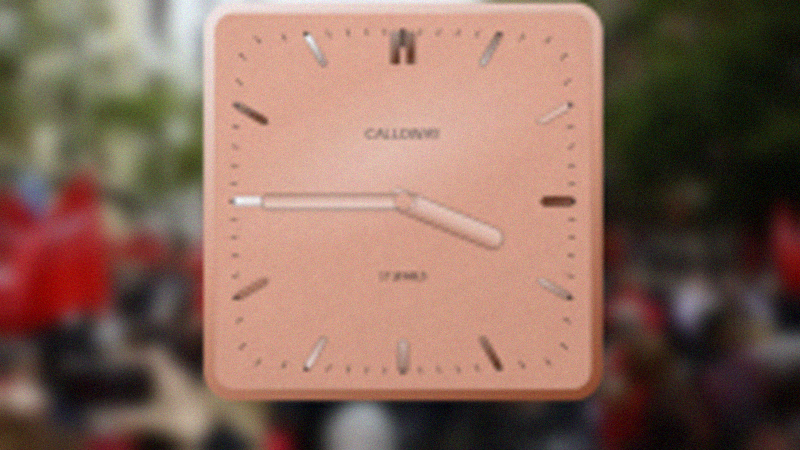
3:45
